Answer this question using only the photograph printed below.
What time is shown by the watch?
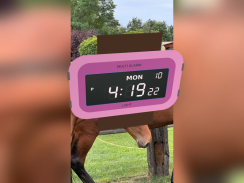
4:19:22
